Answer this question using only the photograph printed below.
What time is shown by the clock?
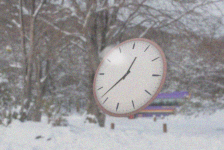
12:37
